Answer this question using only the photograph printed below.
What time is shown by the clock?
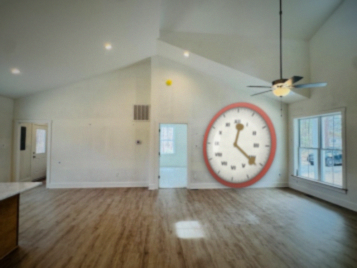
12:21
